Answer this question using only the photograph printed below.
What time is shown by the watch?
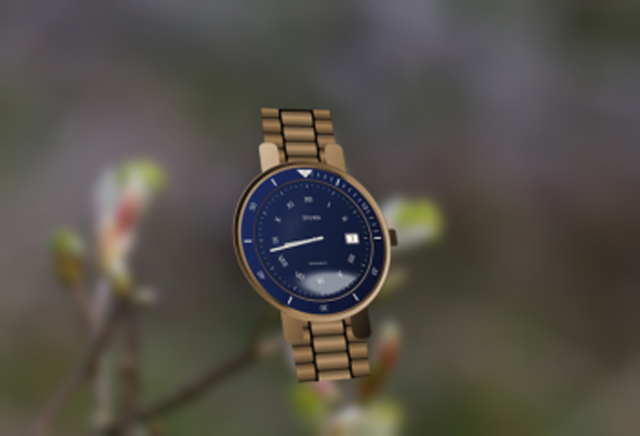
8:43
